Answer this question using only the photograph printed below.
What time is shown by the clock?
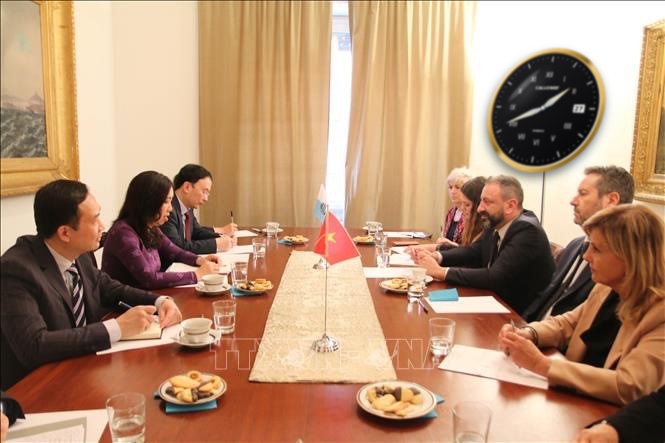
1:41
